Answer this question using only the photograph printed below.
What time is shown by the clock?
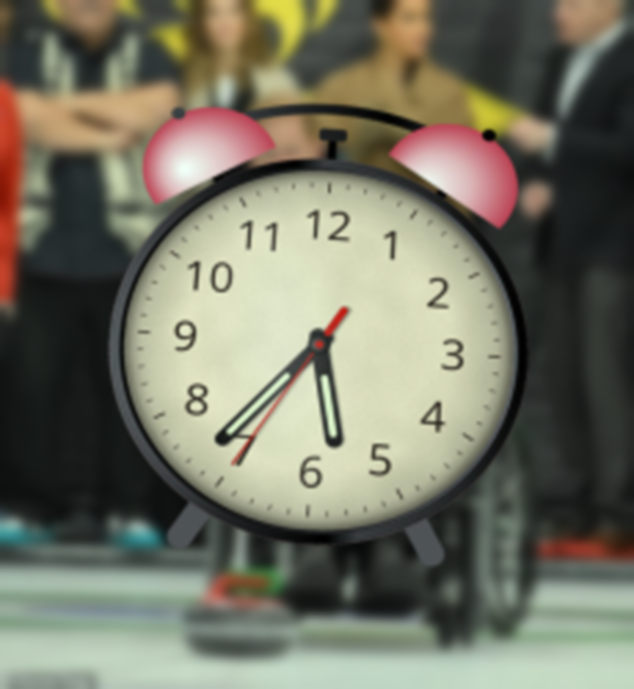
5:36:35
